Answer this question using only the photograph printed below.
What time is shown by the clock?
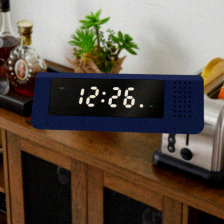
12:26
